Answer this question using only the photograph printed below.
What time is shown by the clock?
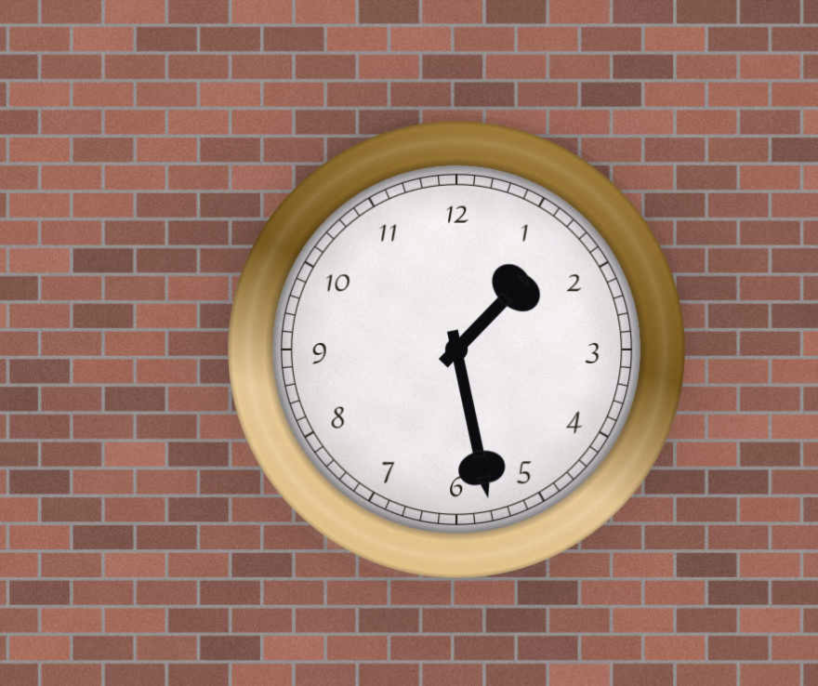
1:28
